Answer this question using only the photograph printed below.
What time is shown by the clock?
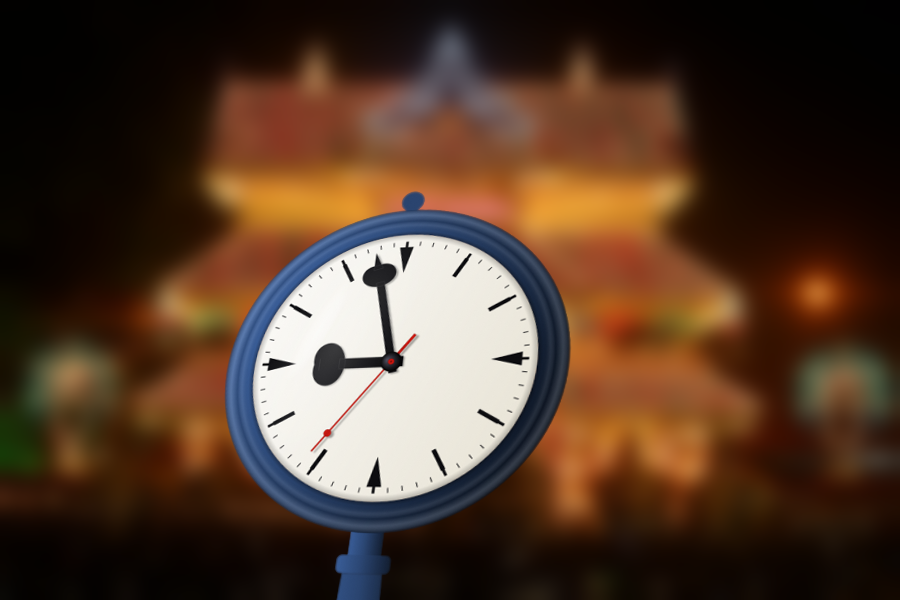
8:57:36
